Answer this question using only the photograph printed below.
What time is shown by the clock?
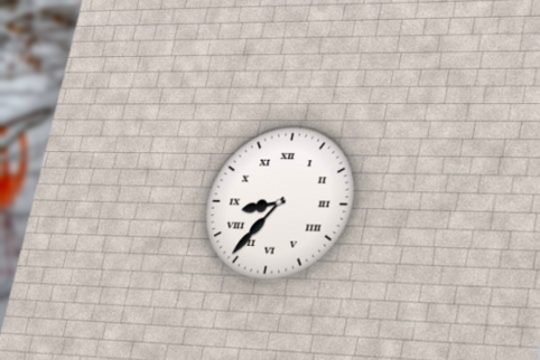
8:36
